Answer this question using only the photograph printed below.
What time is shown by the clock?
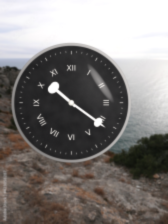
10:21
